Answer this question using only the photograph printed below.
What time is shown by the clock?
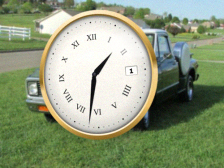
1:32
